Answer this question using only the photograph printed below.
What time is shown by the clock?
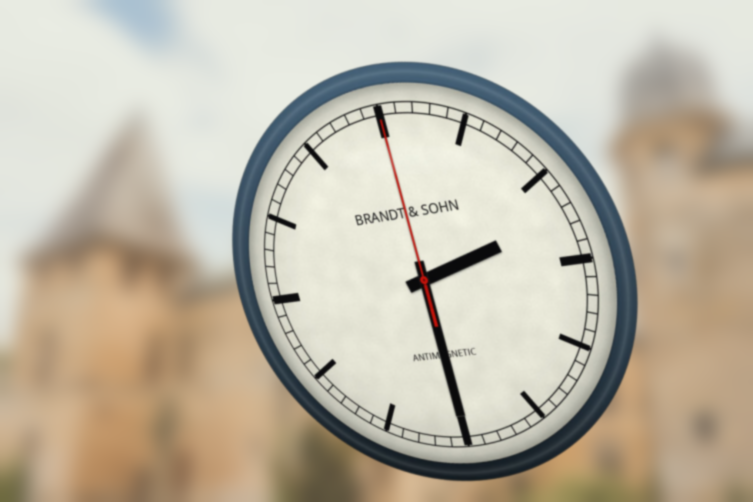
2:30:00
